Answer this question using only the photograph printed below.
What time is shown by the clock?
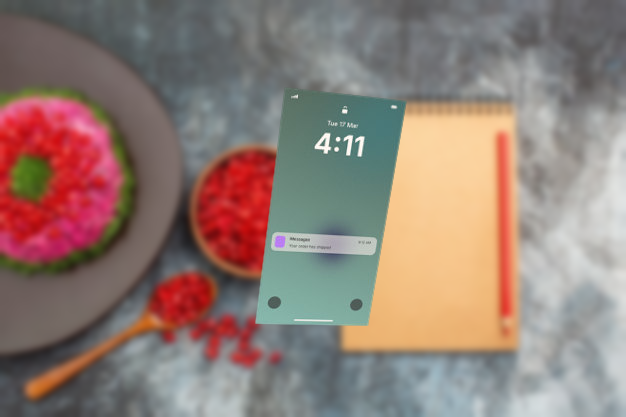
4:11
